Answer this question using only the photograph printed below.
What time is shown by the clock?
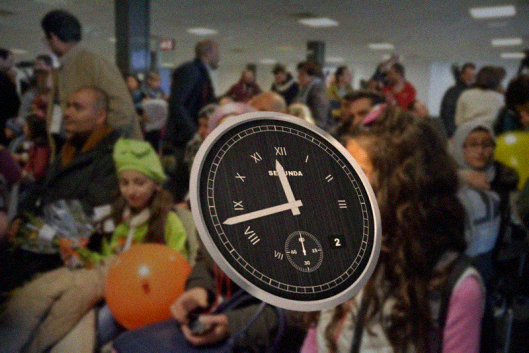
11:43
